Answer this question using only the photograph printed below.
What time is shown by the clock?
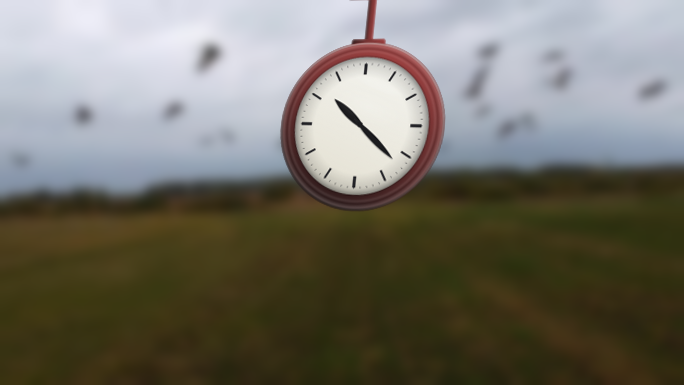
10:22
